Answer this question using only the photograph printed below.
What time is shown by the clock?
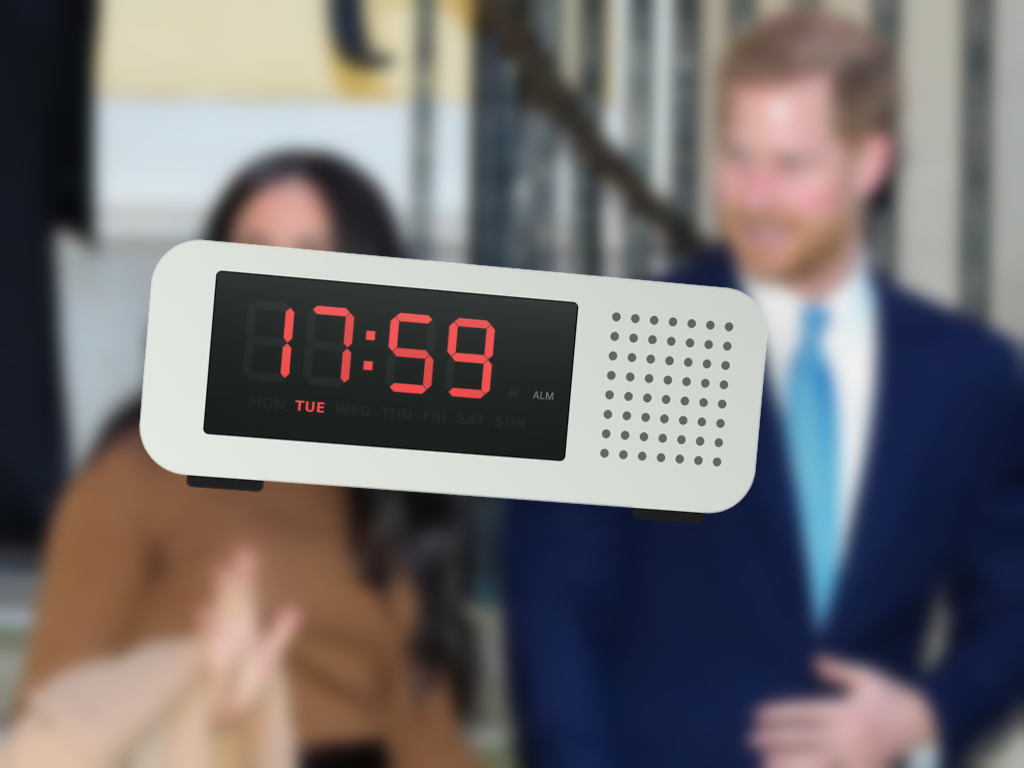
17:59
